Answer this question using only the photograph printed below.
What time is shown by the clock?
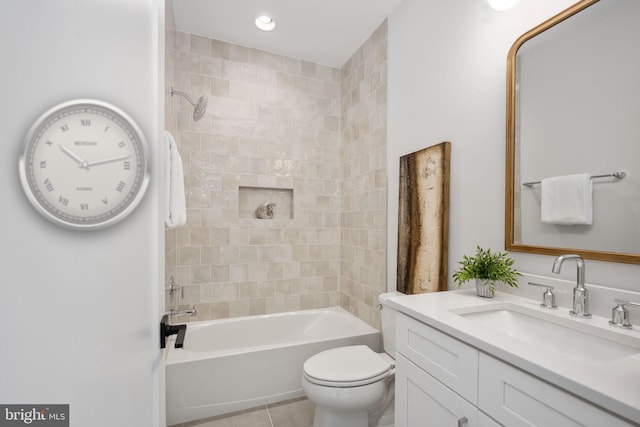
10:13
